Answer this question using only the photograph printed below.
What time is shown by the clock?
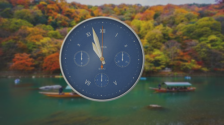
10:57
